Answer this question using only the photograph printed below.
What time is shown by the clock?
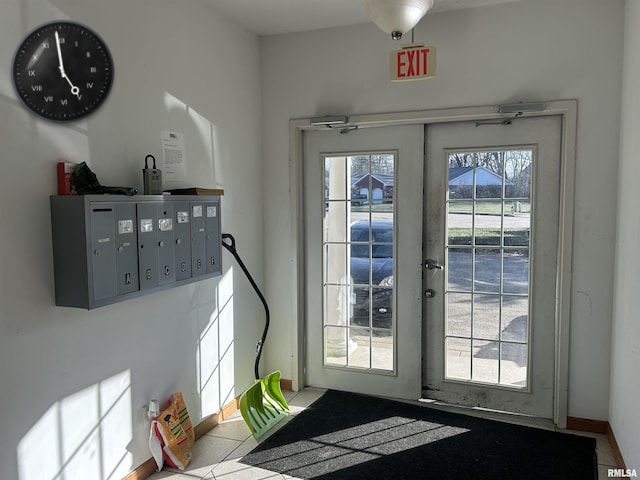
4:59
